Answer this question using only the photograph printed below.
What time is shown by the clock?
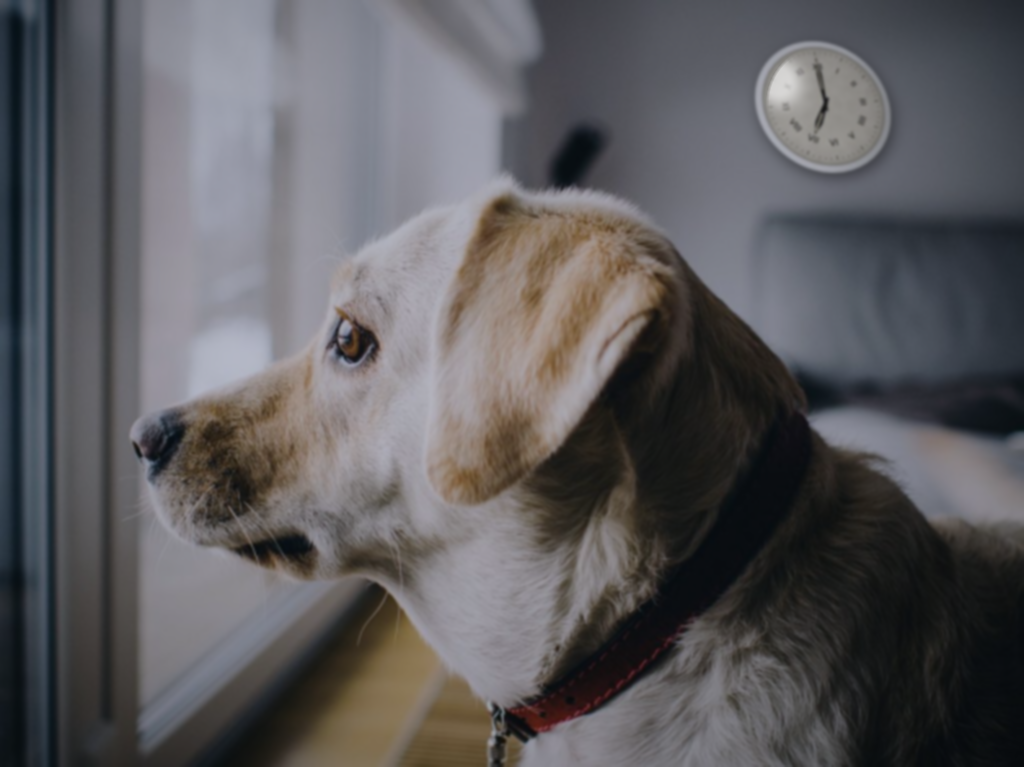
7:00
